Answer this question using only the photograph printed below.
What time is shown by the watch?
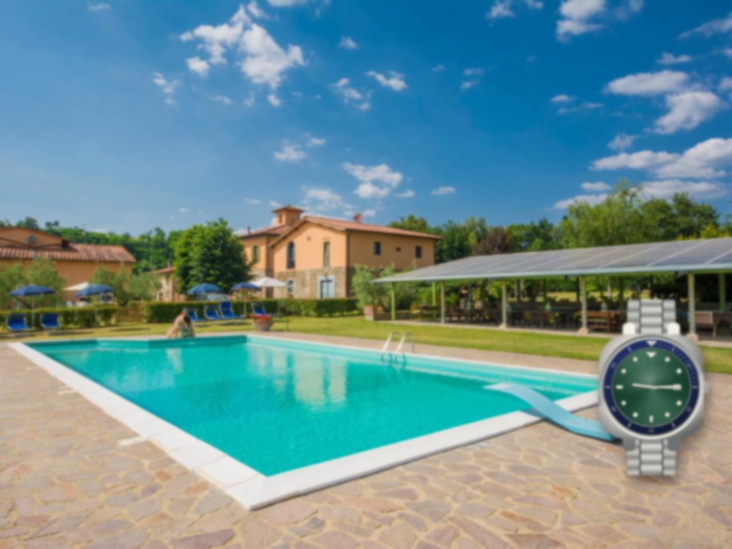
9:15
